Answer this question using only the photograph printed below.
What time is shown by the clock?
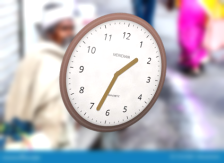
1:33
